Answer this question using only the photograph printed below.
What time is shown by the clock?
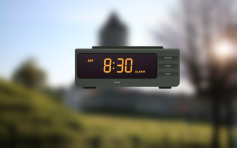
8:30
